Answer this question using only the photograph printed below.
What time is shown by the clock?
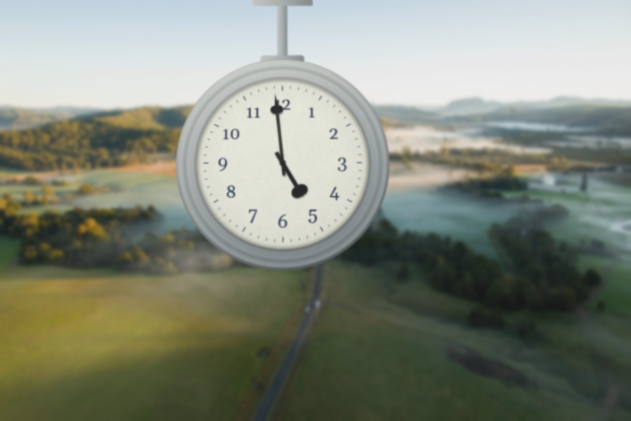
4:59
